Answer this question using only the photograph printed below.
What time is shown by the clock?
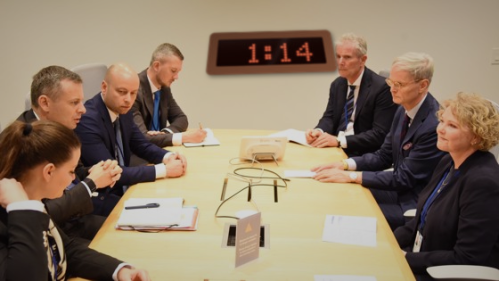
1:14
